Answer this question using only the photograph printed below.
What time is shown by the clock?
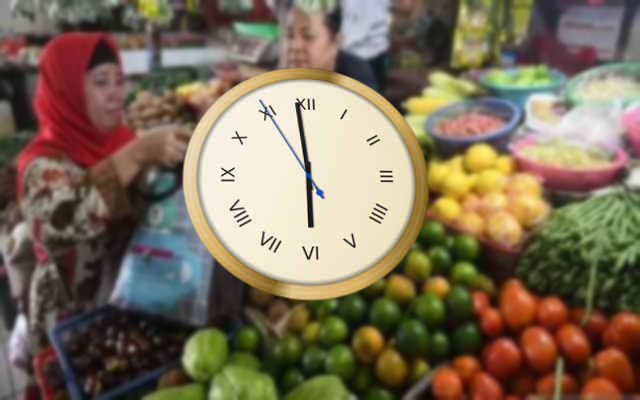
5:58:55
